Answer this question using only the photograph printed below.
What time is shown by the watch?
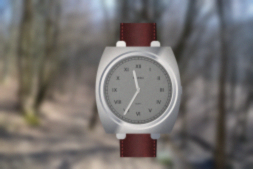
11:35
